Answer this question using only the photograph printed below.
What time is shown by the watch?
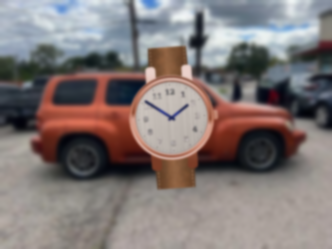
1:51
